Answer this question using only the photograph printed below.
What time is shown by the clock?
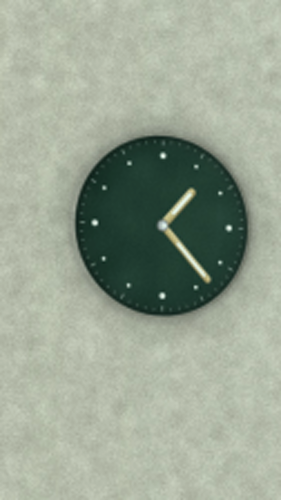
1:23
